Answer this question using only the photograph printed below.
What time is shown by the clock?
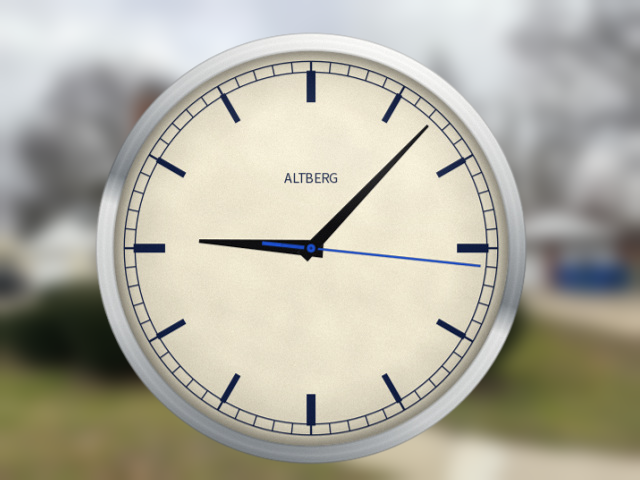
9:07:16
